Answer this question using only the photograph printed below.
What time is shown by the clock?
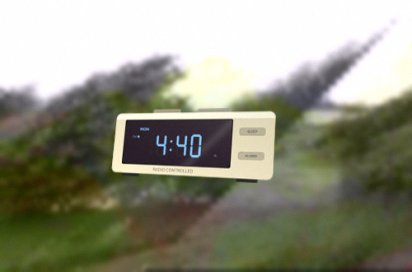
4:40
